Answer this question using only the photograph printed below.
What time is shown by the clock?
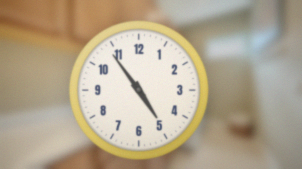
4:54
